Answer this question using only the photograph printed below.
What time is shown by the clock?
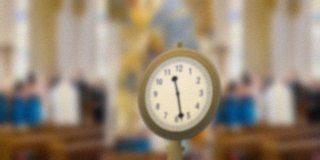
11:28
